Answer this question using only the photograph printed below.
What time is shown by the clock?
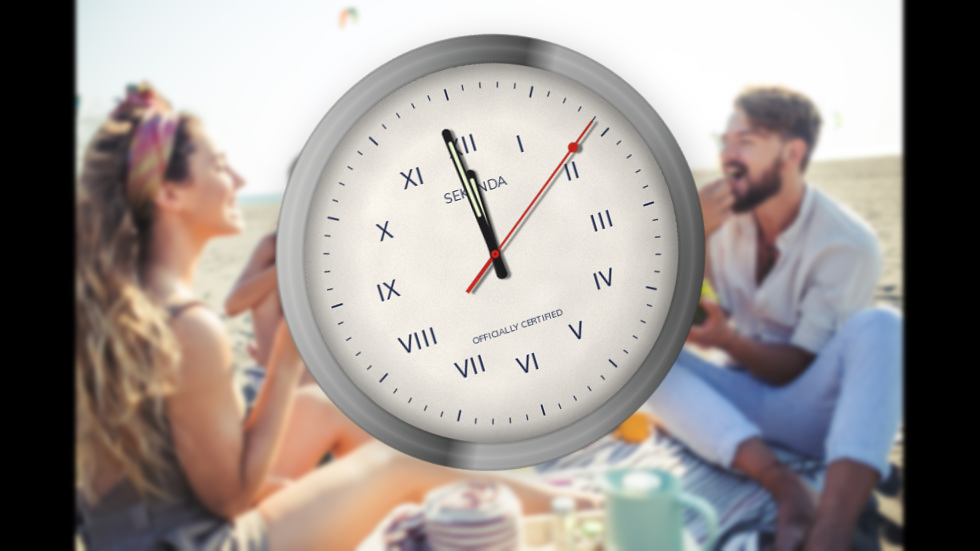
11:59:09
